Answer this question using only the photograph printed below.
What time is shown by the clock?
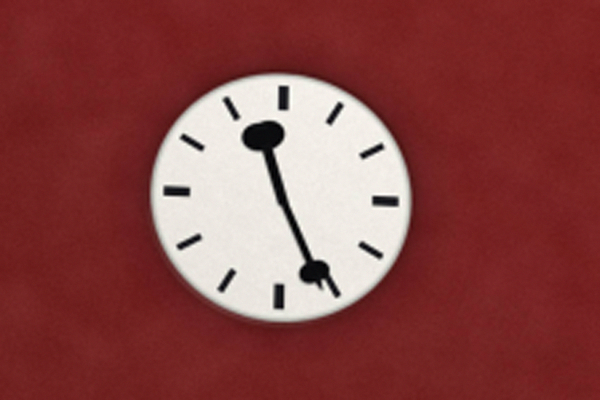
11:26
